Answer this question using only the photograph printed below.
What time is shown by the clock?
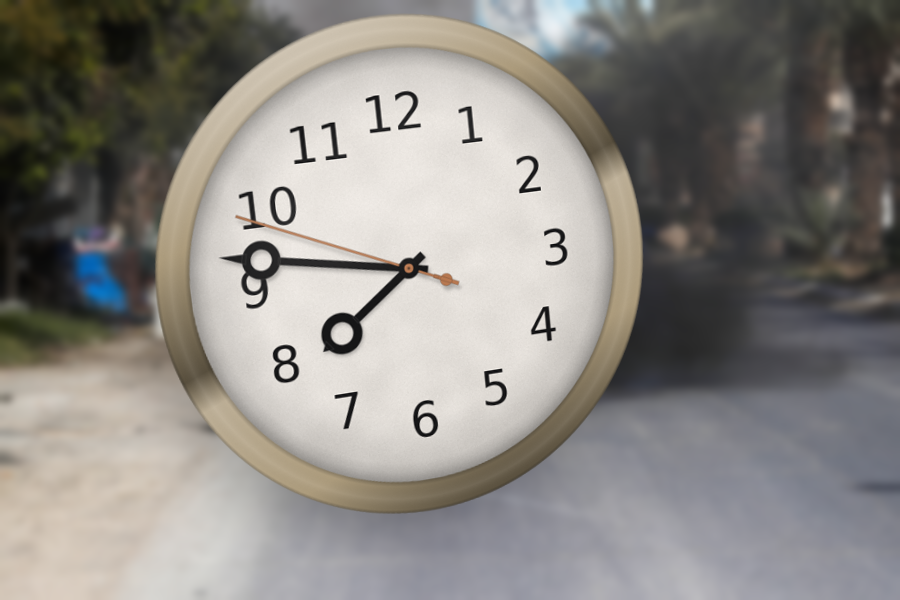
7:46:49
